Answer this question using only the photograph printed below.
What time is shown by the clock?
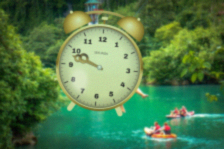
9:48
